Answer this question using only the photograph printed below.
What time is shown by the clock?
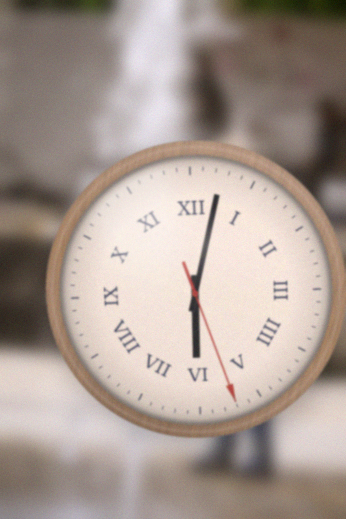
6:02:27
